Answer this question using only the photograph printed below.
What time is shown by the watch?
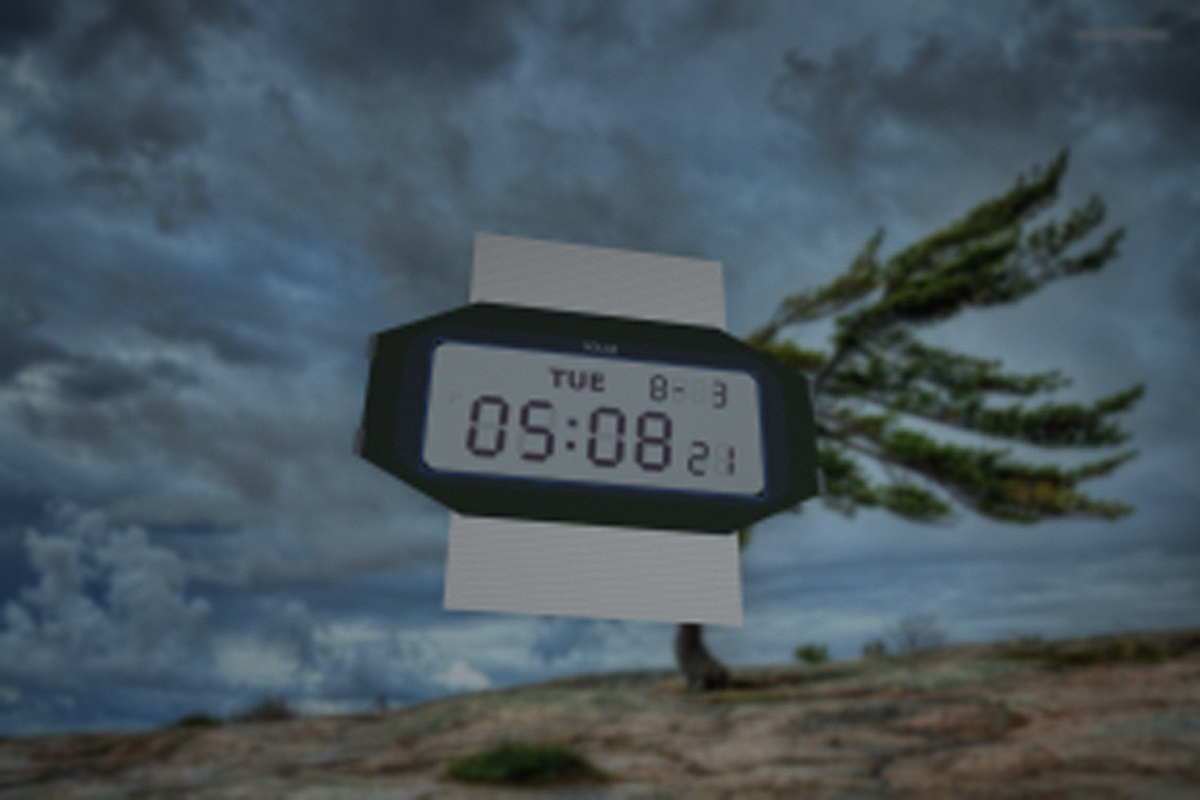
5:08:21
